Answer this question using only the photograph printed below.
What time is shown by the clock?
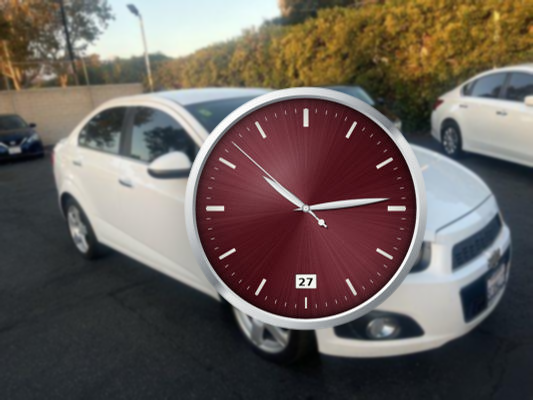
10:13:52
